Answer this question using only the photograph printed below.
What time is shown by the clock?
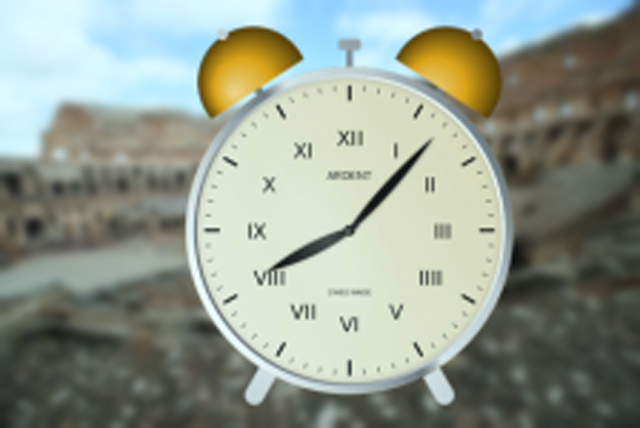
8:07
